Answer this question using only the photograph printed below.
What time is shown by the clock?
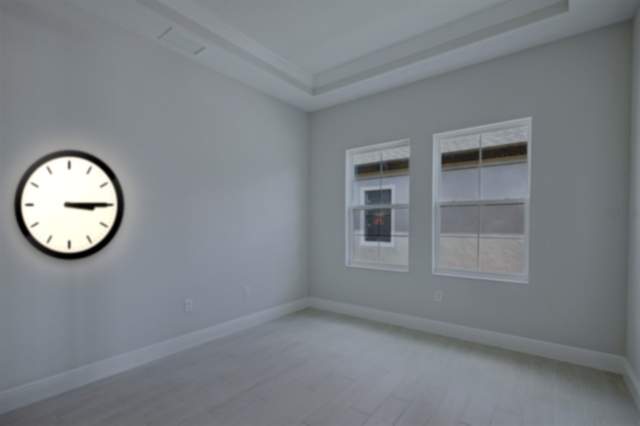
3:15
